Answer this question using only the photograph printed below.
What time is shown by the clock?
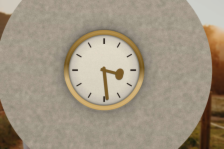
3:29
